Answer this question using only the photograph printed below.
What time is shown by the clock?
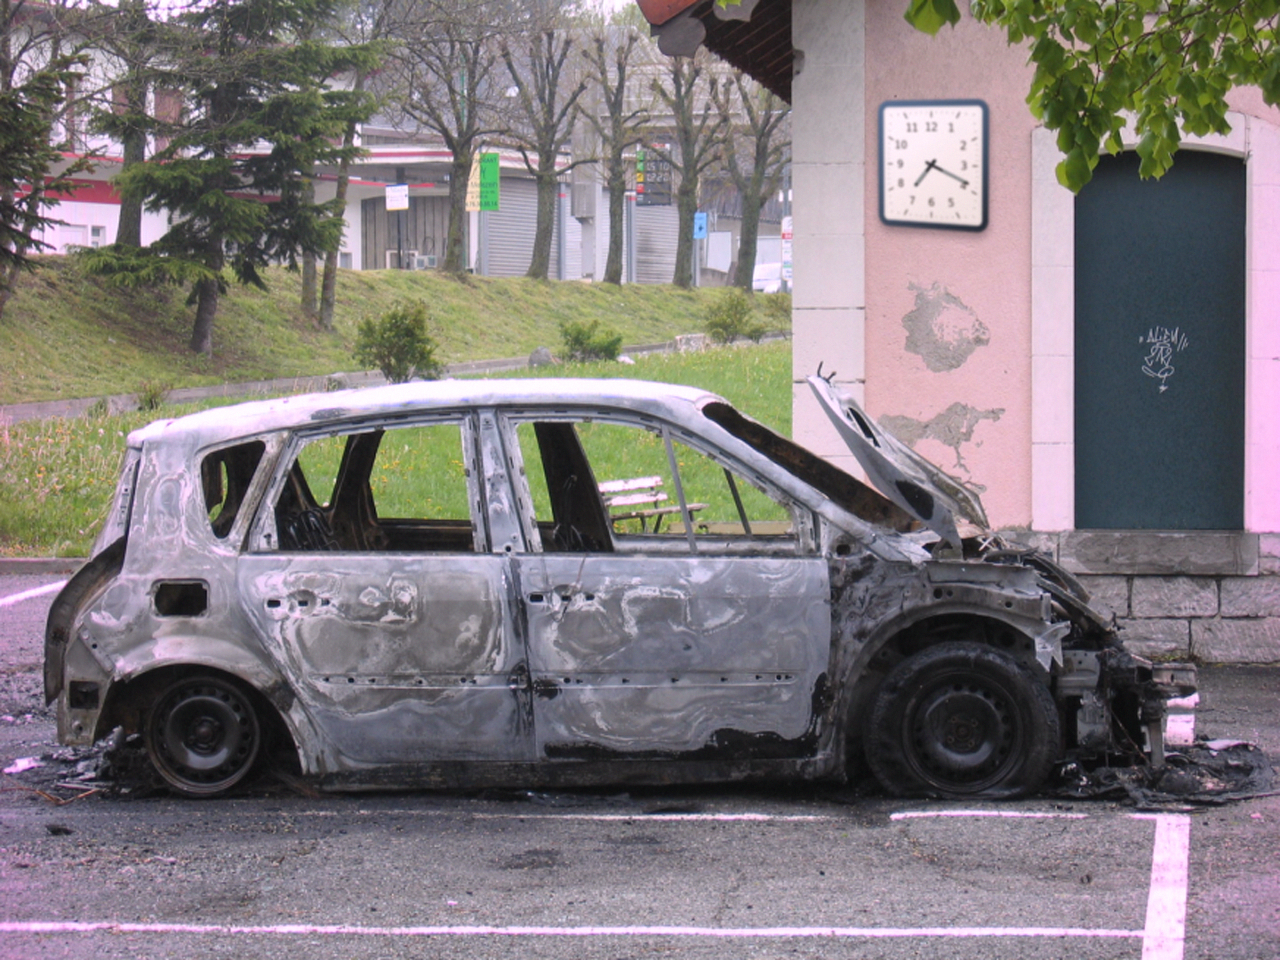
7:19
